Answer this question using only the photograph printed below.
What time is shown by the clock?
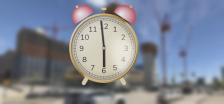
5:59
